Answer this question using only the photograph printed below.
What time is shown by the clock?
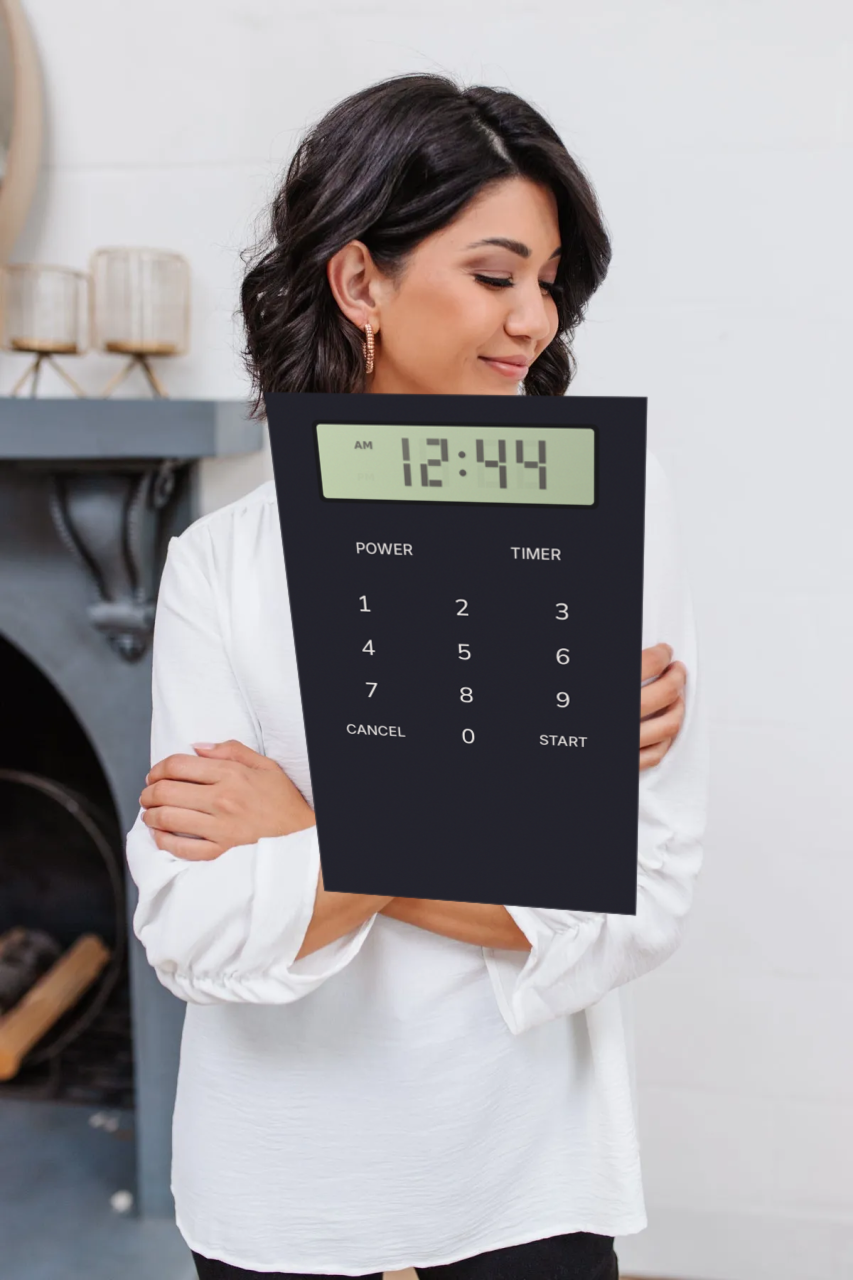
12:44
